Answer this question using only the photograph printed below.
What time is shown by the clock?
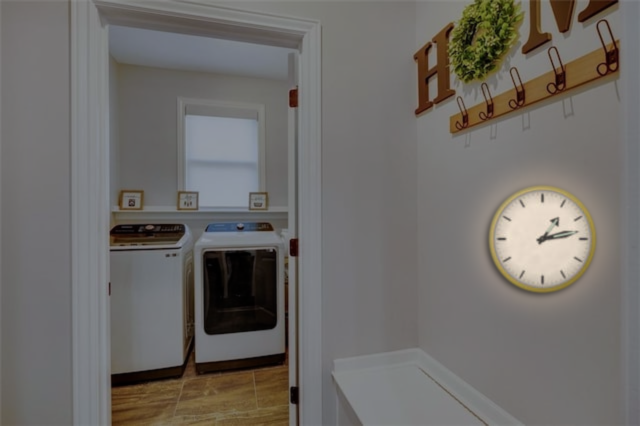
1:13
